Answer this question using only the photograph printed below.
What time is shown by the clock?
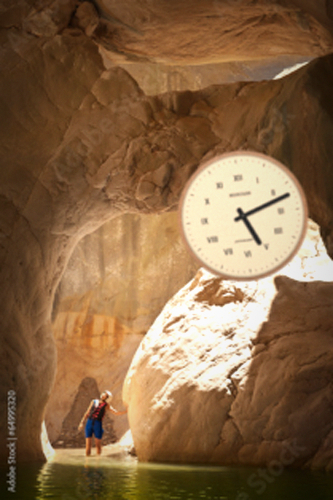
5:12
